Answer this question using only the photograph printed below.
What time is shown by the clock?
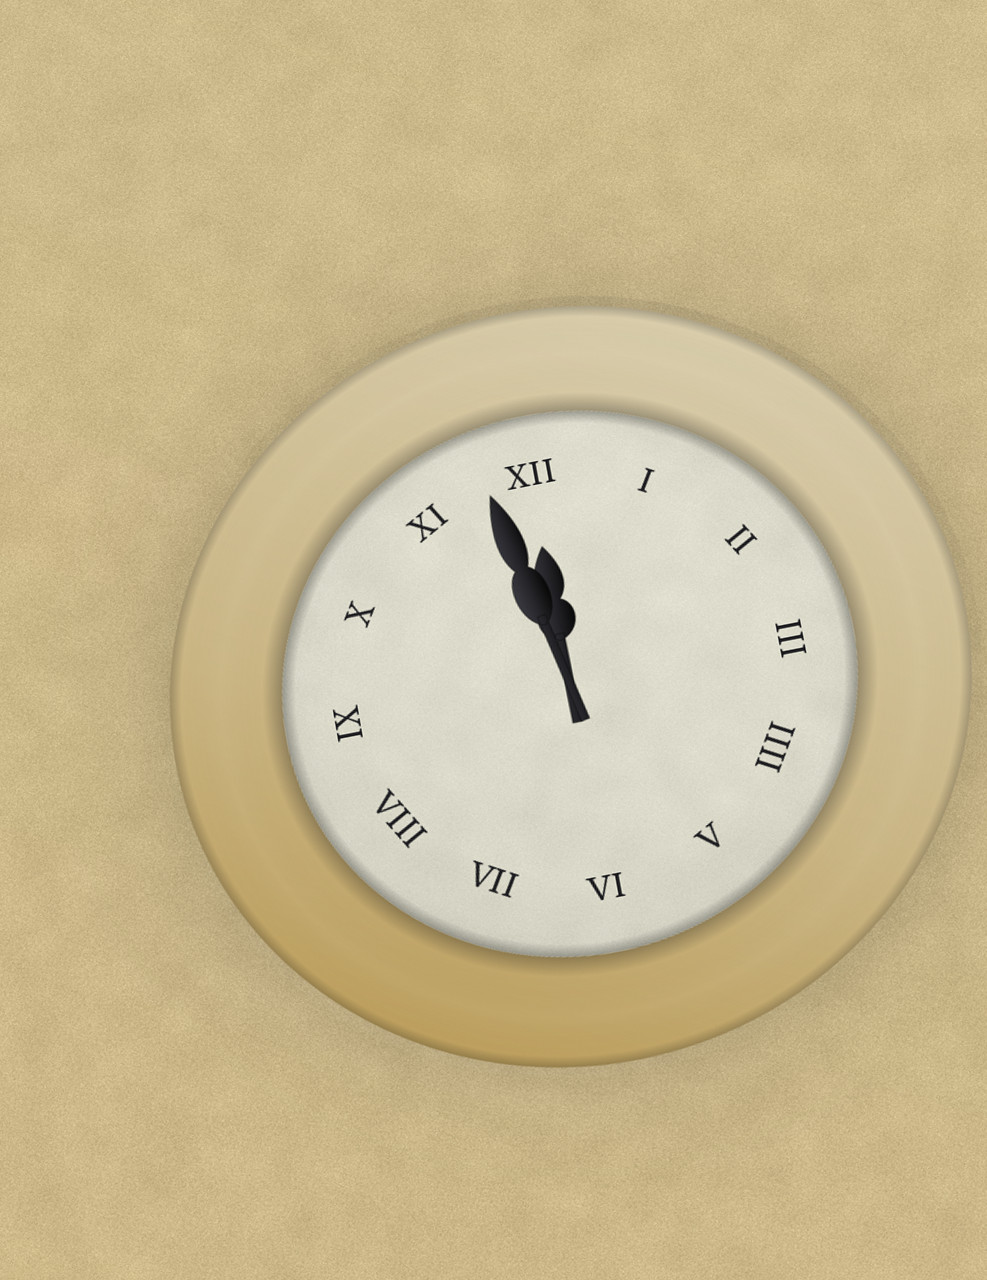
11:58
